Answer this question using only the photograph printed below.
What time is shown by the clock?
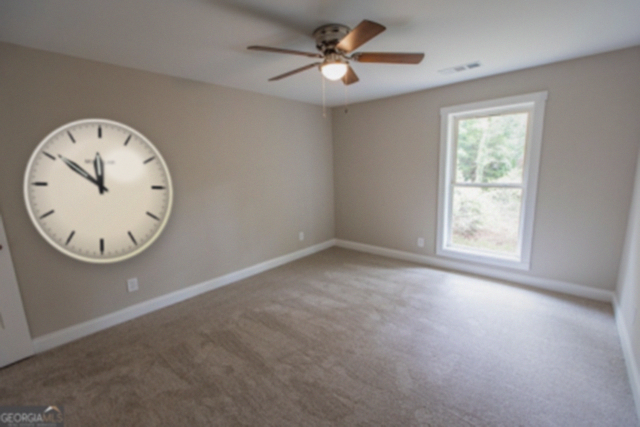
11:51
